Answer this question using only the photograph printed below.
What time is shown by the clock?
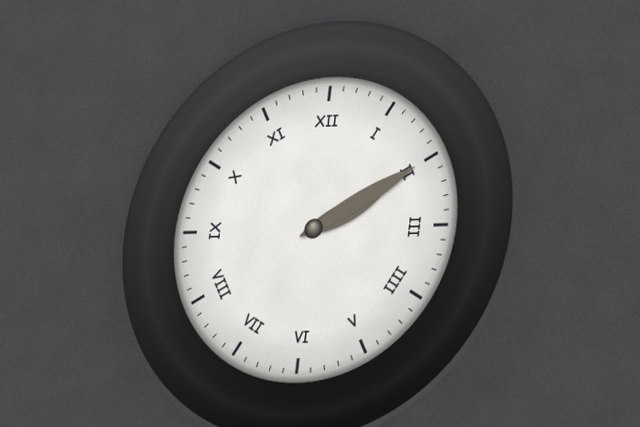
2:10
